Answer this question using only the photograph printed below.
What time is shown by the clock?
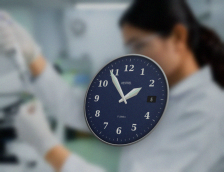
1:54
